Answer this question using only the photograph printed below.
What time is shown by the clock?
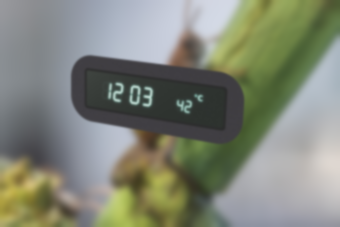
12:03
